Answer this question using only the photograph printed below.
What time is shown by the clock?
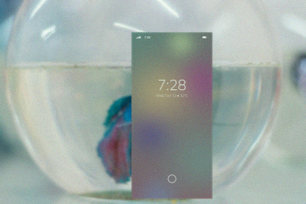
7:28
